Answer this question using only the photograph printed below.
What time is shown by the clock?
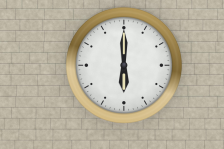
6:00
